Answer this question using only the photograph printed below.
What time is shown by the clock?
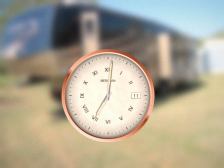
7:01
